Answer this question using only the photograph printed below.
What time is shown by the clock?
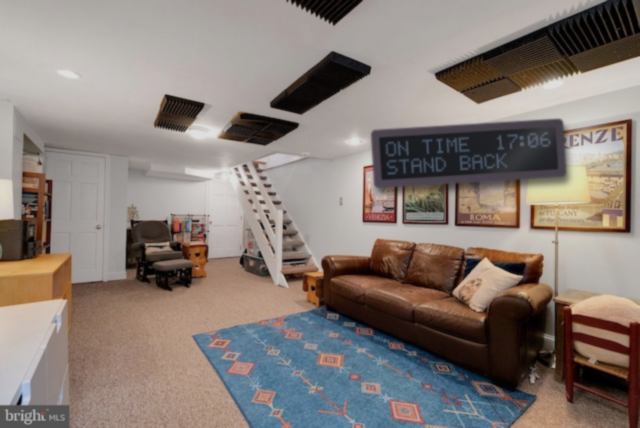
17:06
